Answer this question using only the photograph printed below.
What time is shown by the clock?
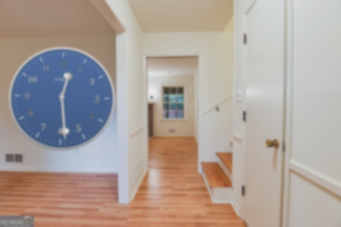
12:29
